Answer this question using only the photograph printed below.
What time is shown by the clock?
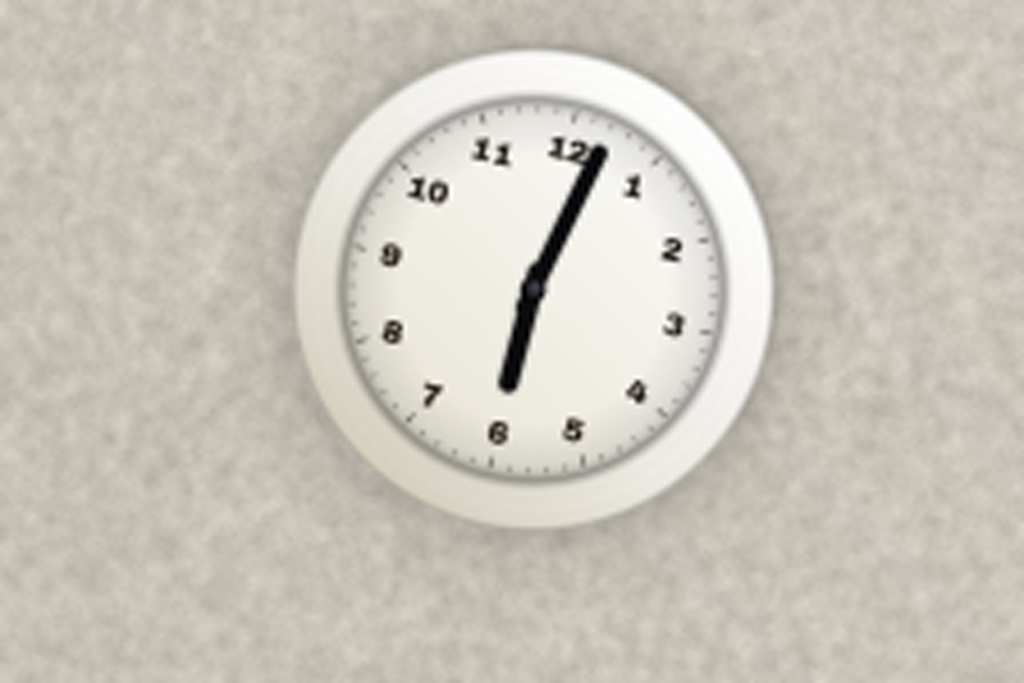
6:02
